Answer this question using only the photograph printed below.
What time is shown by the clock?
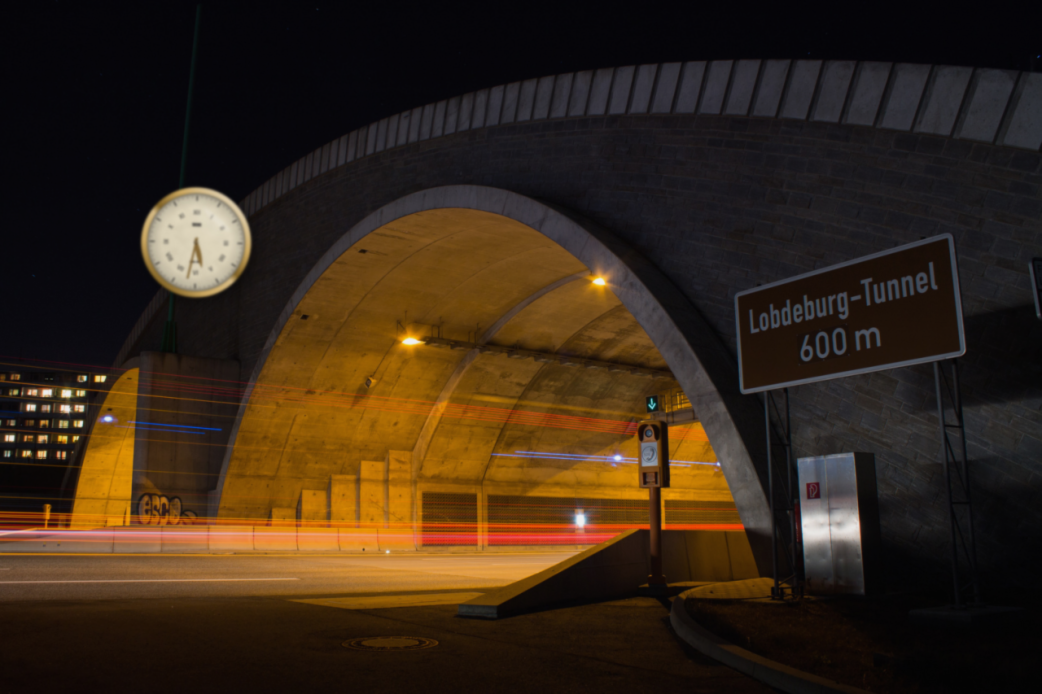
5:32
